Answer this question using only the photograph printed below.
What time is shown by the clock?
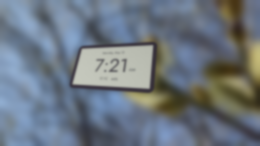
7:21
